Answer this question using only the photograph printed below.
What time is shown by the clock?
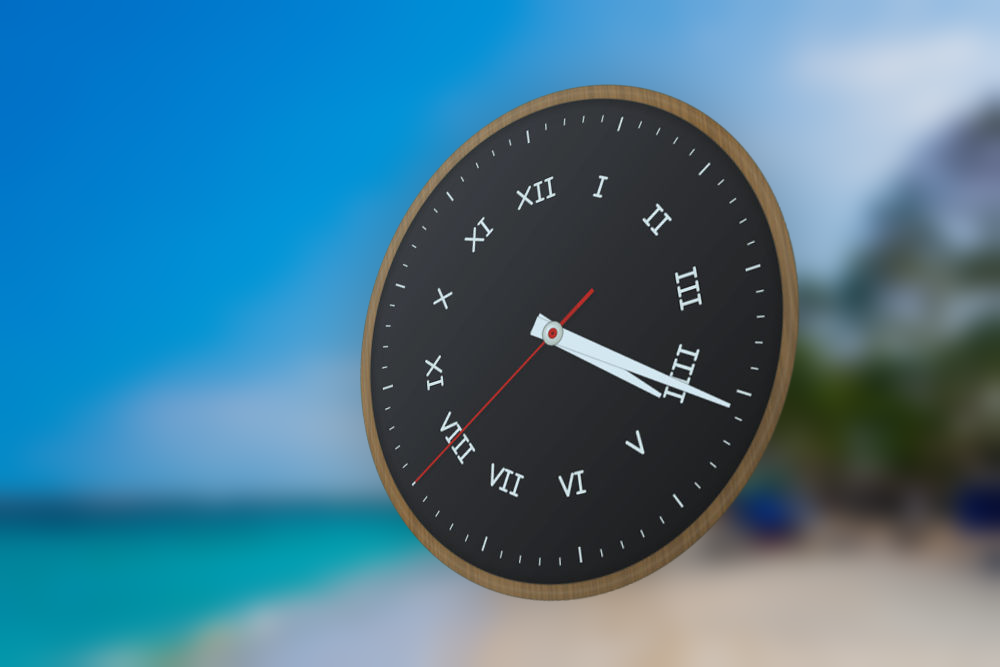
4:20:40
